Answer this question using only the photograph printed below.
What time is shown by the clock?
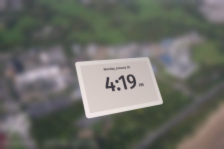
4:19
